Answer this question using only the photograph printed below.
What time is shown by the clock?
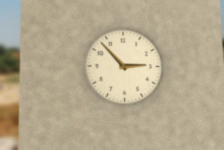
2:53
